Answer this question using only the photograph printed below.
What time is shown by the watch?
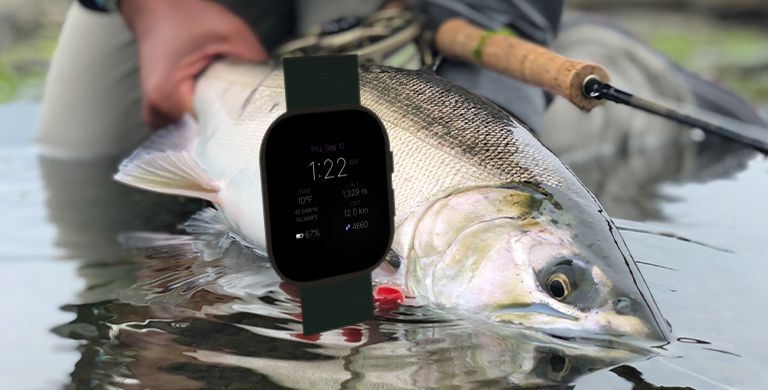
1:22
